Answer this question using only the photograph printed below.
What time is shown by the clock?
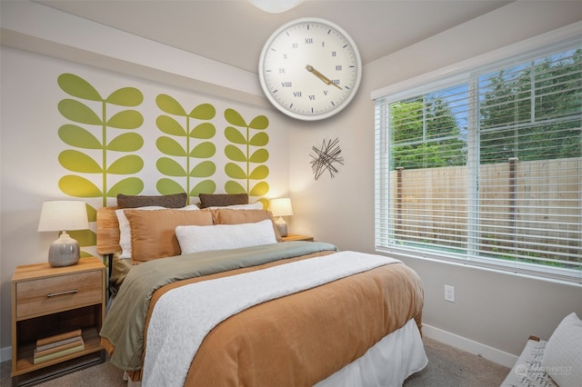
4:21
